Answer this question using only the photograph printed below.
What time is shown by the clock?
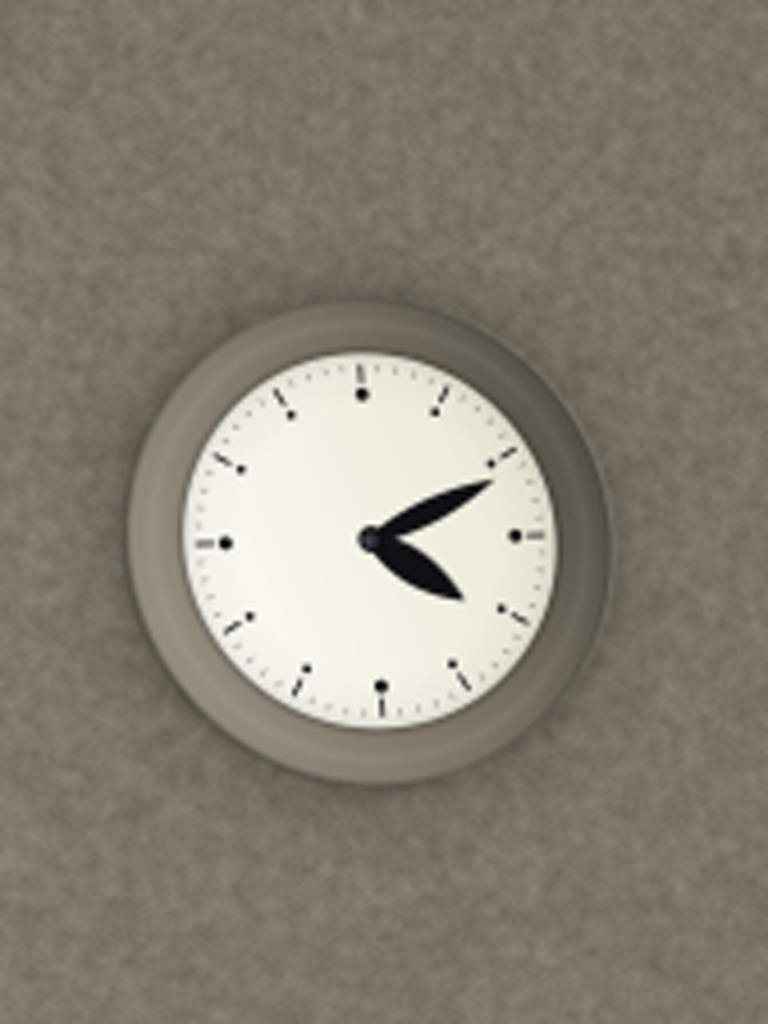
4:11
